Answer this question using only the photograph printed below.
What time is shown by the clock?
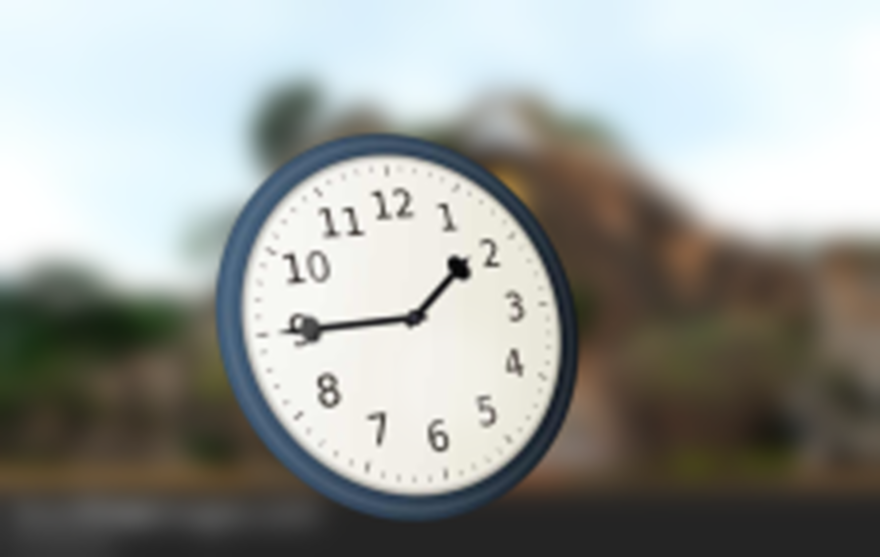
1:45
